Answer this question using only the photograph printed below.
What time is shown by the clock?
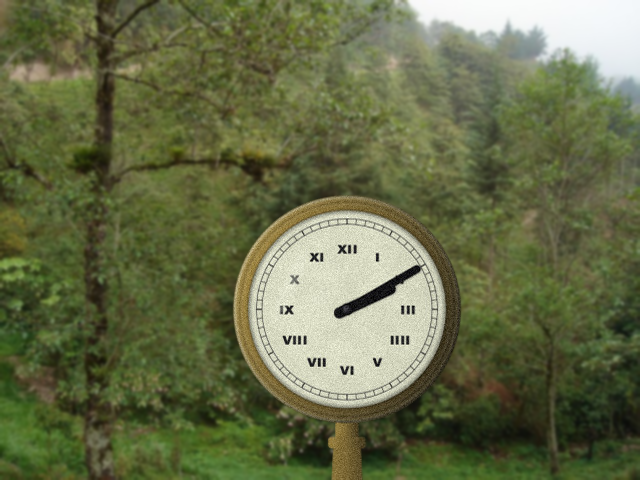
2:10
